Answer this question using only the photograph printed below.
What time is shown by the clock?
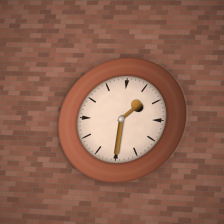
1:30
